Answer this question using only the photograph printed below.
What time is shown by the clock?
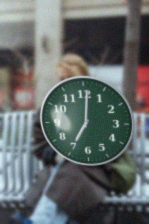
7:01
